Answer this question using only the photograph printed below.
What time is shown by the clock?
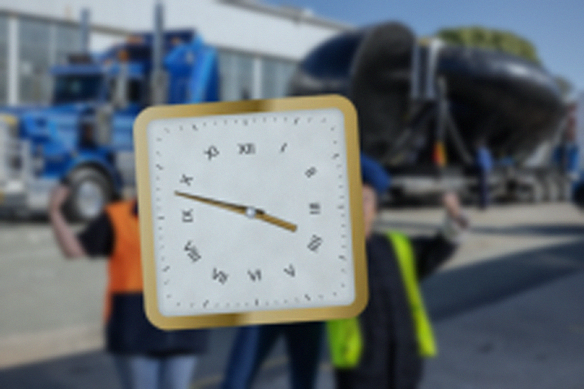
3:48
